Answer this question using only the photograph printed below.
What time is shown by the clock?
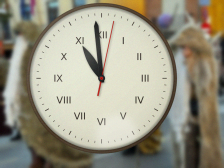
10:59:02
